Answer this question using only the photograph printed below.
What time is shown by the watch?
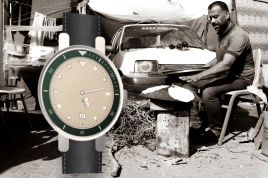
5:13
